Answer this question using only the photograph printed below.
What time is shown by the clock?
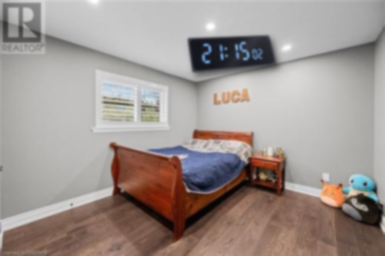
21:15
